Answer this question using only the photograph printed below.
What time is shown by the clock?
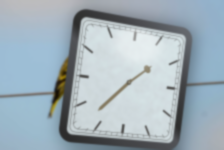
1:37
